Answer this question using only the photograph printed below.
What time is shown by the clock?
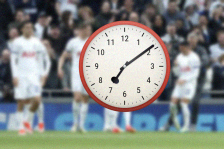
7:09
